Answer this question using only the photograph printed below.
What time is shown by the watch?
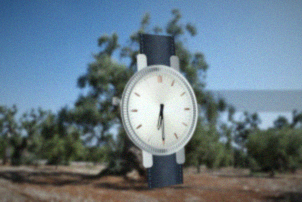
6:30
